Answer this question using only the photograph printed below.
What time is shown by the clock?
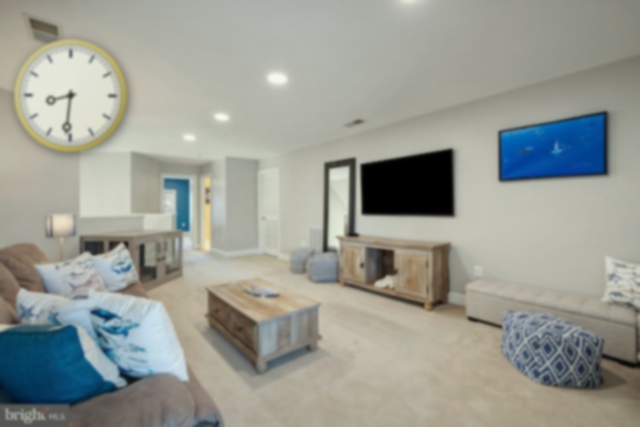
8:31
